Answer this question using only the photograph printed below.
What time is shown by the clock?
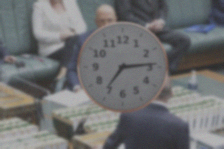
7:14
